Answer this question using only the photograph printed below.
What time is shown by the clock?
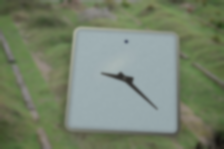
9:22
